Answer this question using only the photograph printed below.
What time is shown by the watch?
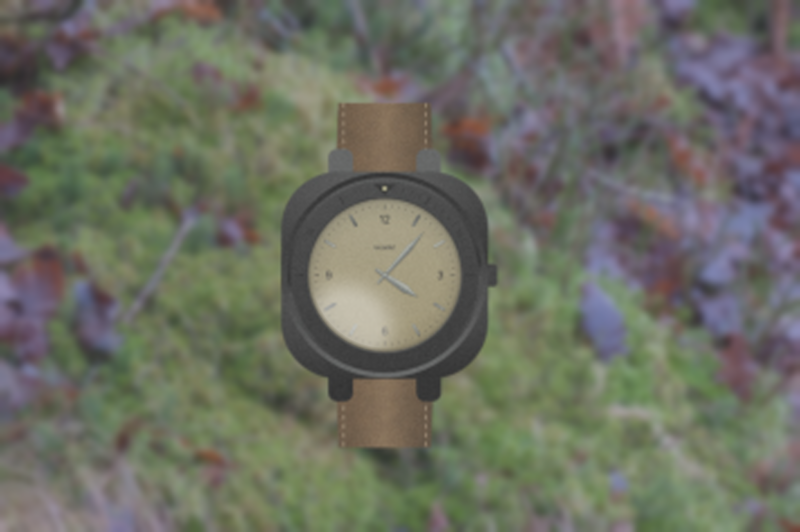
4:07
